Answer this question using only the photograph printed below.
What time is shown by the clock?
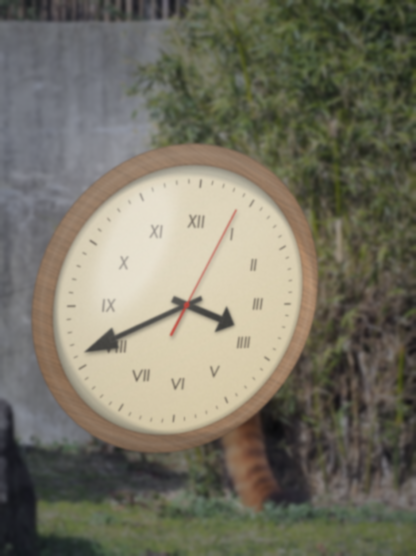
3:41:04
